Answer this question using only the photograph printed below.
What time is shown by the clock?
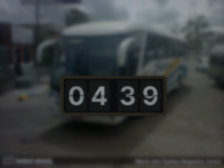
4:39
